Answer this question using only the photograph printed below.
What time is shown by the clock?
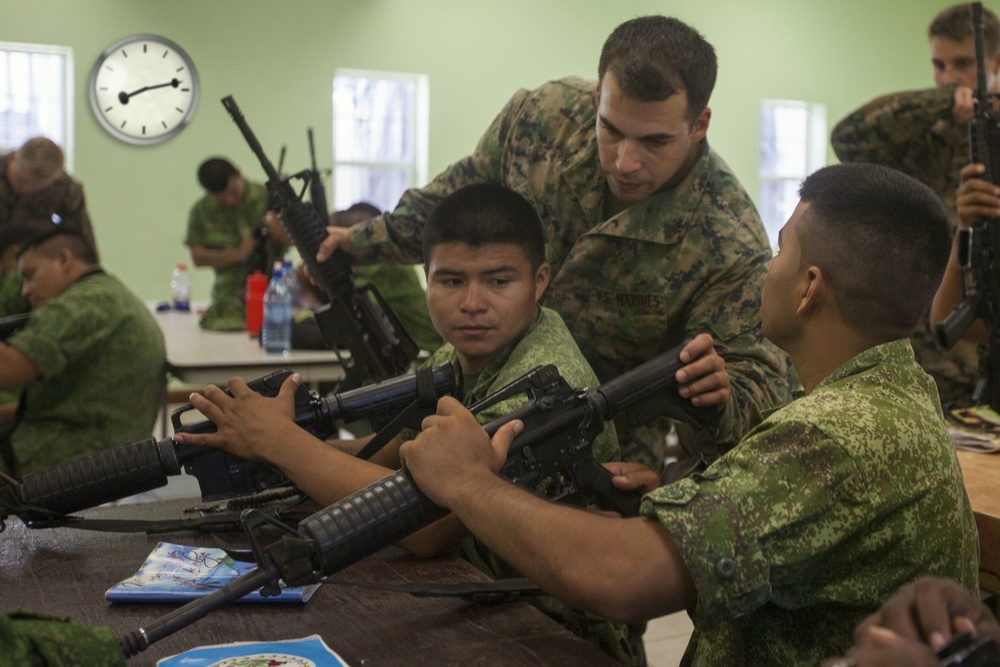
8:13
